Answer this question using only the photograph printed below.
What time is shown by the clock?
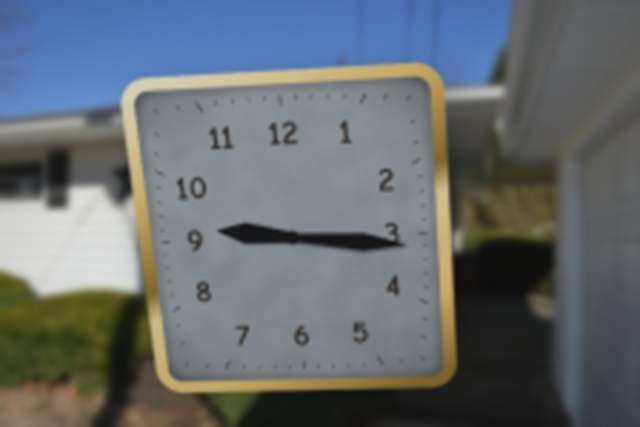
9:16
